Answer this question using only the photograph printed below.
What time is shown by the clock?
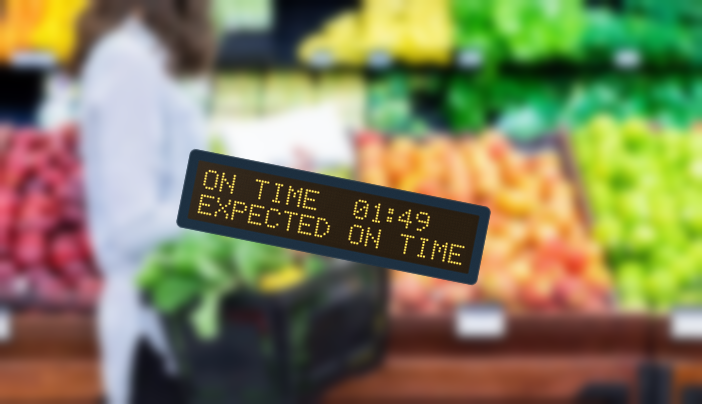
1:49
